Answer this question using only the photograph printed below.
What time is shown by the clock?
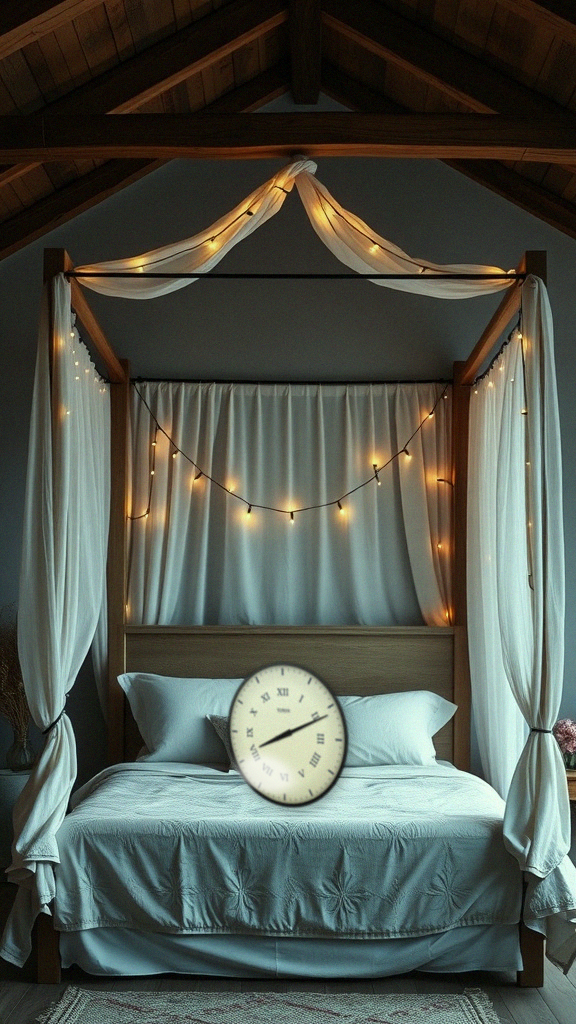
8:11
